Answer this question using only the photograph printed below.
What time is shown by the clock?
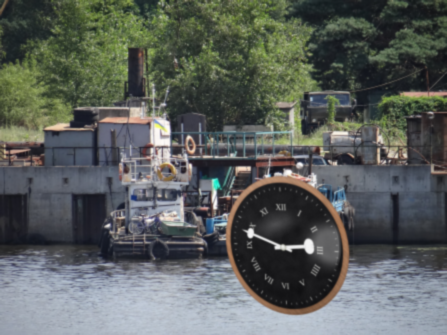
2:48
